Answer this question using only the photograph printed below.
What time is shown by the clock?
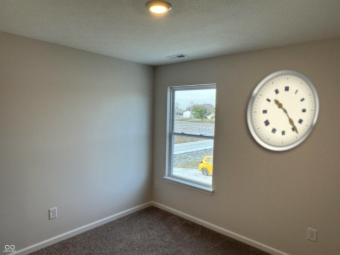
10:24
